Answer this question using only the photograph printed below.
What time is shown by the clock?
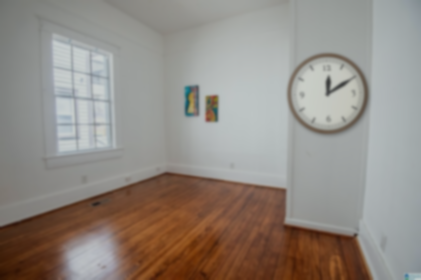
12:10
